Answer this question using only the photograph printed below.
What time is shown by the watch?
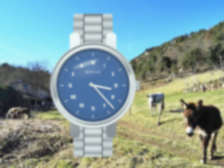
3:23
